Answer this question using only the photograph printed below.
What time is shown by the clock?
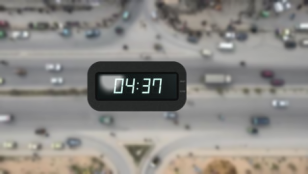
4:37
